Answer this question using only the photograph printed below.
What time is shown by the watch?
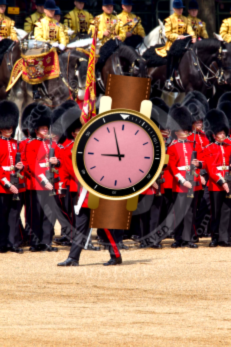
8:57
